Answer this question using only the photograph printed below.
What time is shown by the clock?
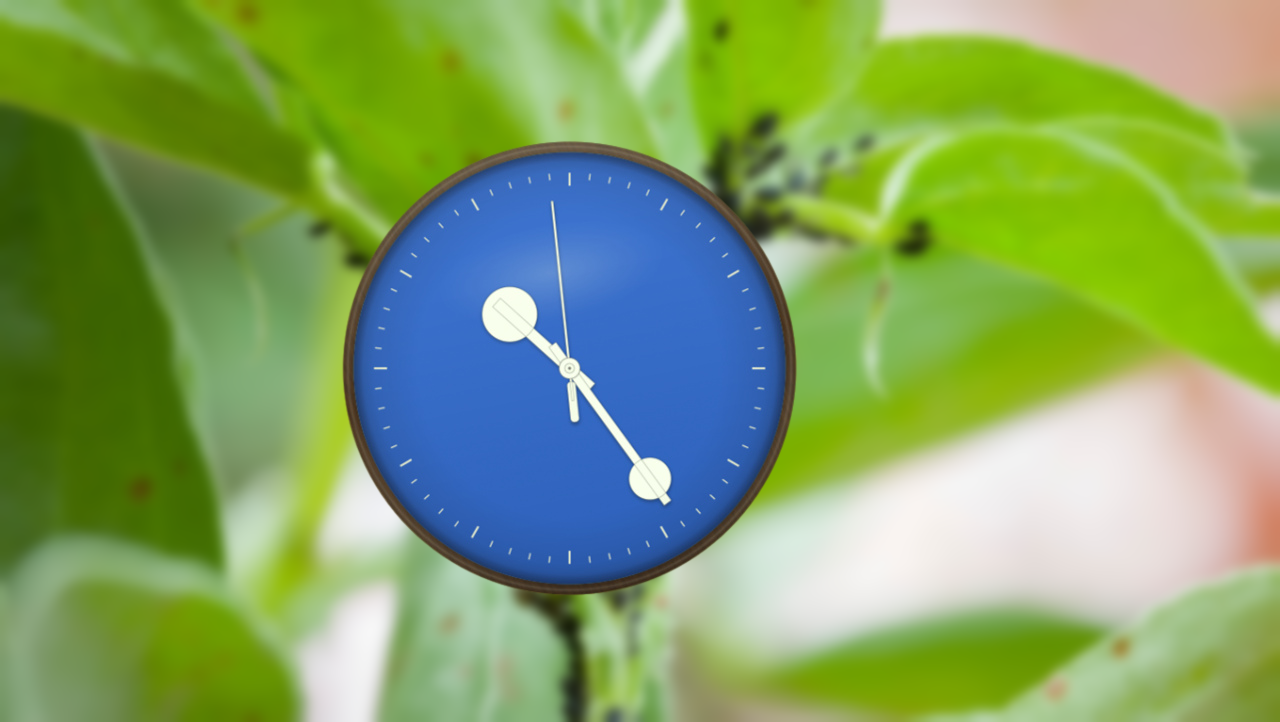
10:23:59
